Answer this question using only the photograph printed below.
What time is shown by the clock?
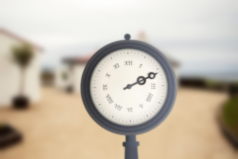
2:11
